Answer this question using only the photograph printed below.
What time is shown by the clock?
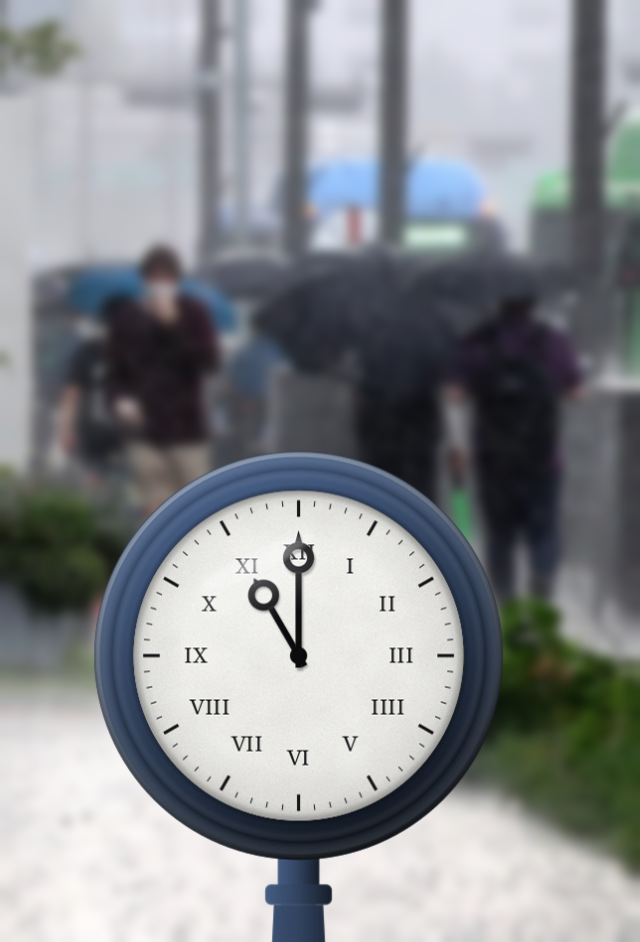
11:00
